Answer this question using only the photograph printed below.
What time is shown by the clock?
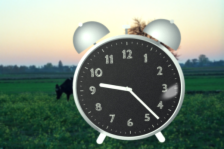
9:23
